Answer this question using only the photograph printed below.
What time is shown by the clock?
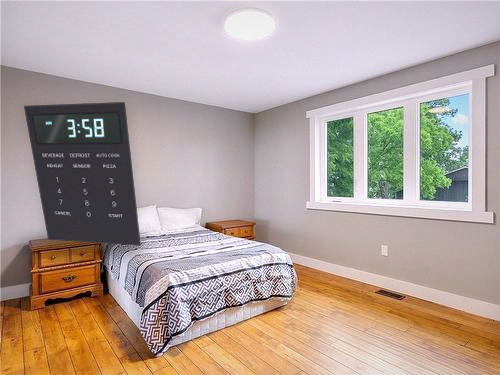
3:58
